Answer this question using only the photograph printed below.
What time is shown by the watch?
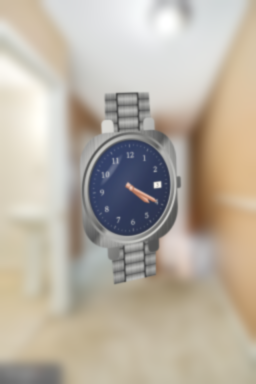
4:20
